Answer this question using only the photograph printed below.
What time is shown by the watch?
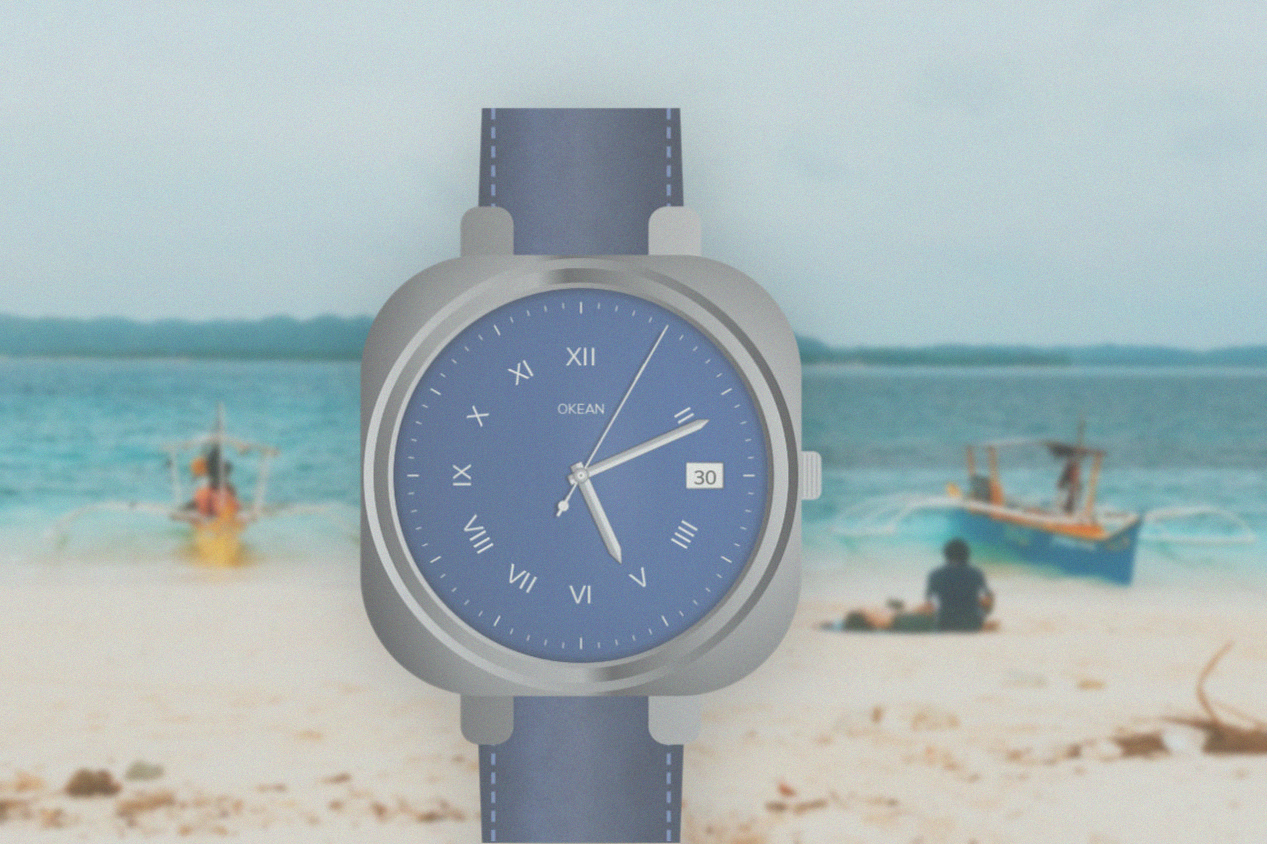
5:11:05
